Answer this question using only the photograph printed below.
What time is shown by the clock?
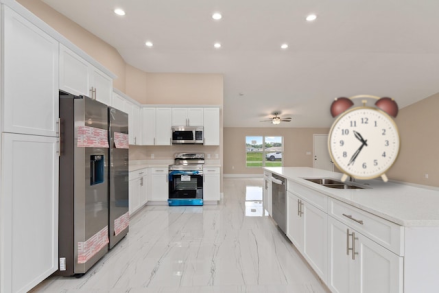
10:36
